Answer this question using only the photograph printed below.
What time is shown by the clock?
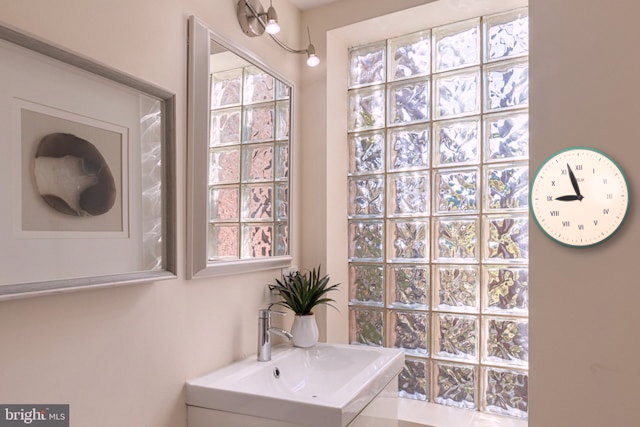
8:57
